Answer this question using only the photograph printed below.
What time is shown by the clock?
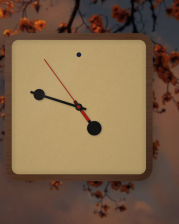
4:47:54
